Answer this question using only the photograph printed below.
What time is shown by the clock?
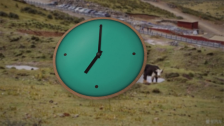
7:00
